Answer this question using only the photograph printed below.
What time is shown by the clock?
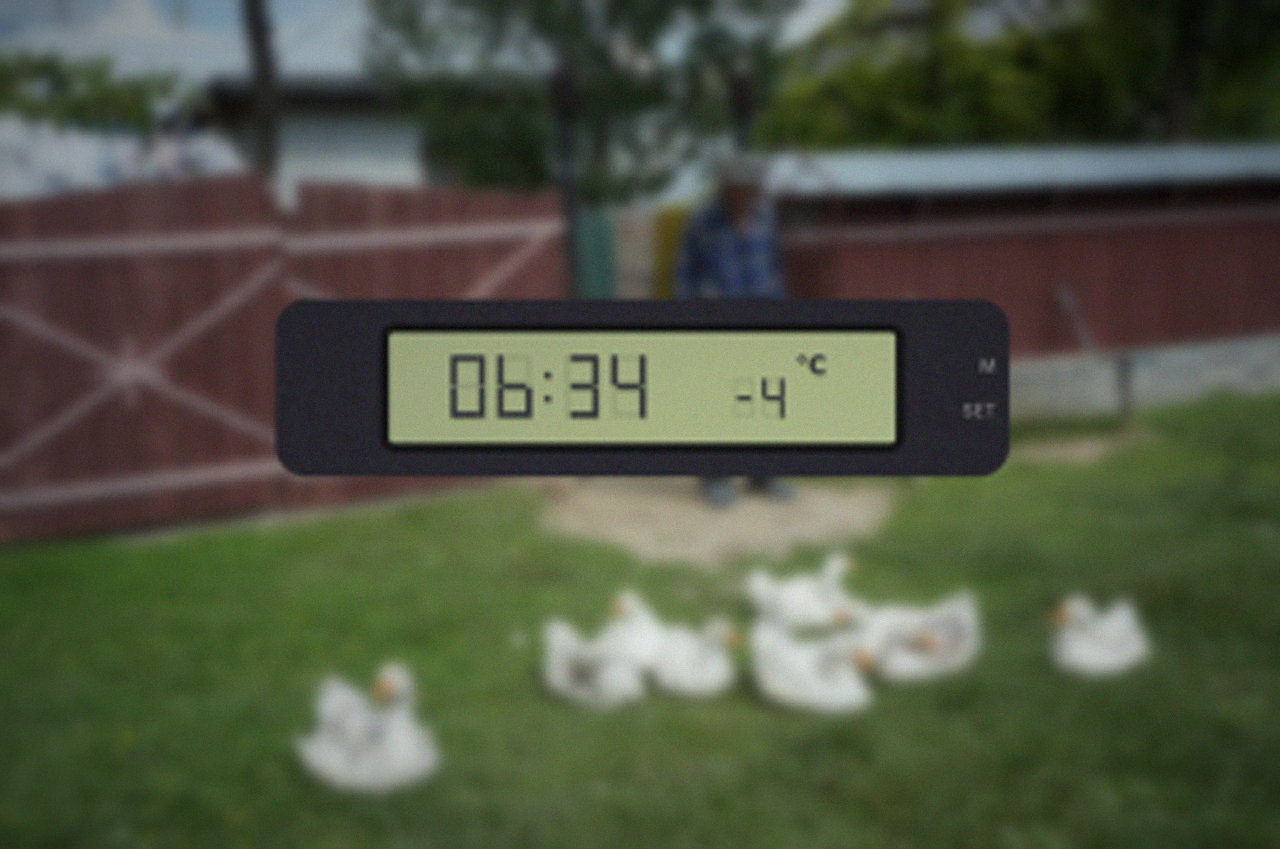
6:34
